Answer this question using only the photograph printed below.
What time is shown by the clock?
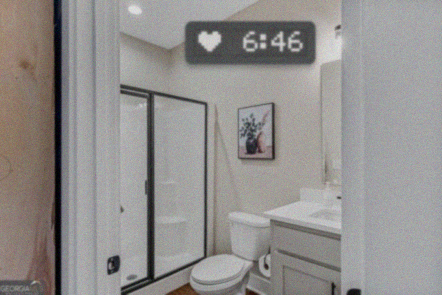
6:46
